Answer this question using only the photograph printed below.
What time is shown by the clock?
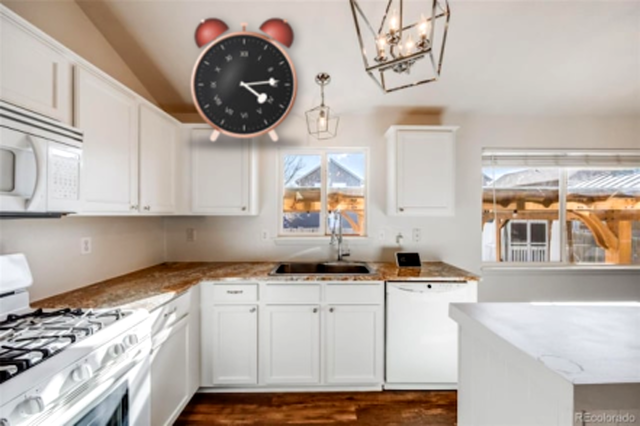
4:14
